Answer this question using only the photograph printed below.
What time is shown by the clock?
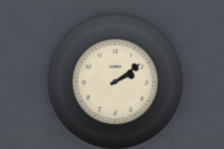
2:09
